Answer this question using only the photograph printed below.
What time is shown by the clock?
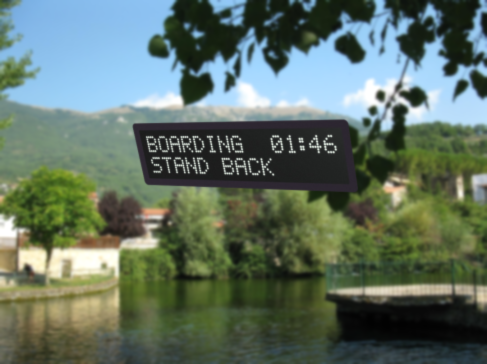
1:46
